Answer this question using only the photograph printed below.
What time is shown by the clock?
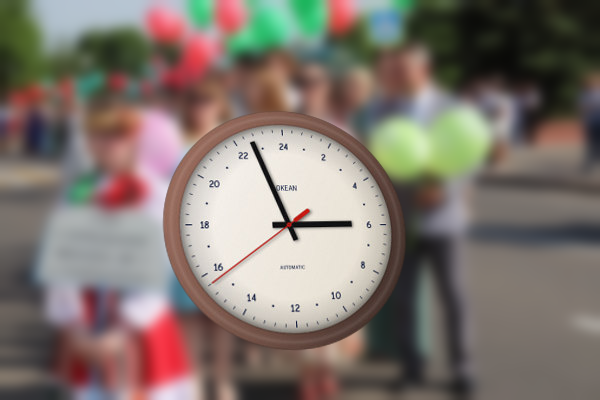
5:56:39
